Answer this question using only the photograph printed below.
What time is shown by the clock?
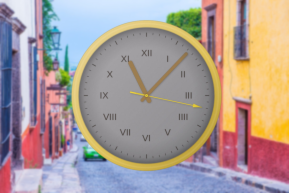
11:07:17
